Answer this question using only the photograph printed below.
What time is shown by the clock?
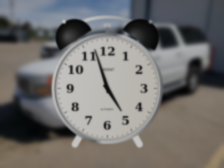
4:57
